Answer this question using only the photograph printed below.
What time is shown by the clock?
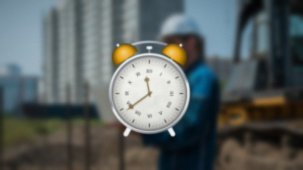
11:39
